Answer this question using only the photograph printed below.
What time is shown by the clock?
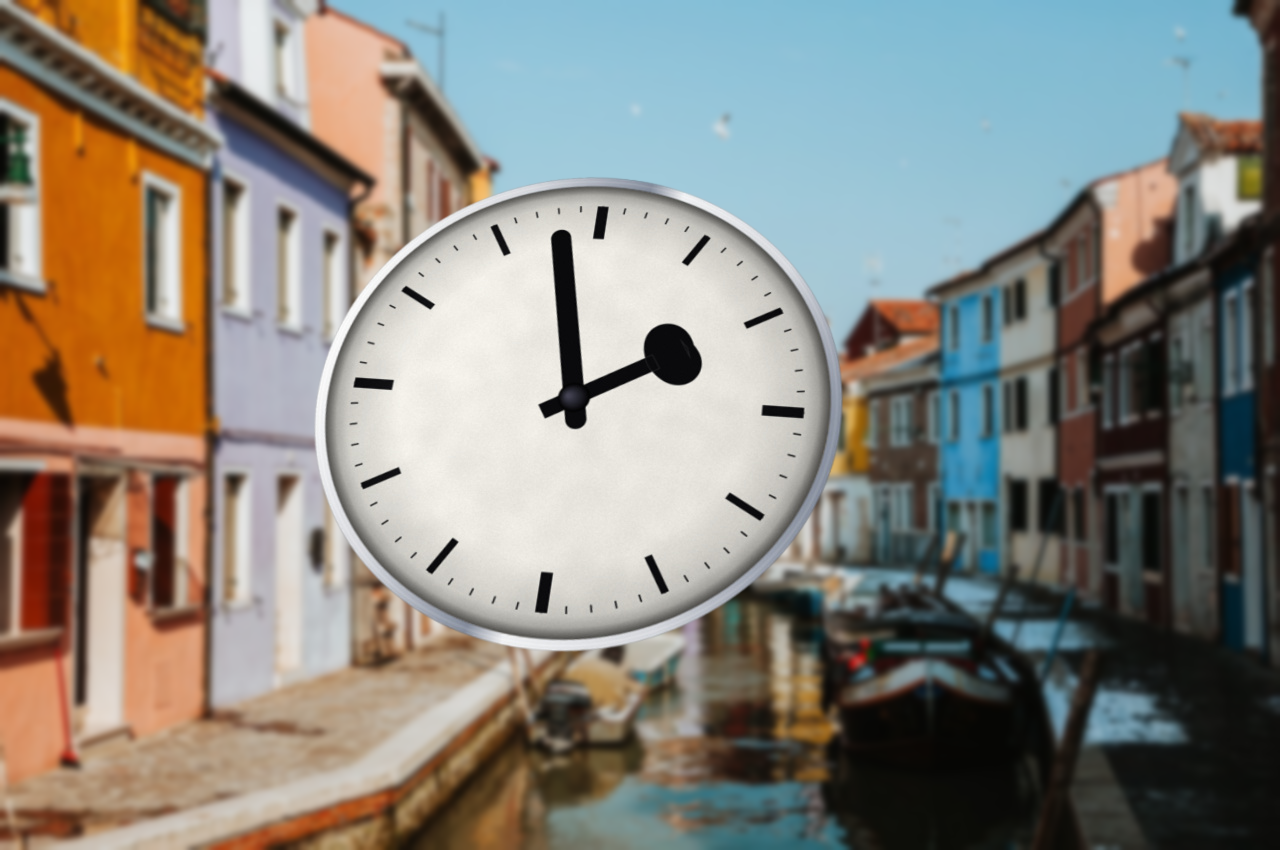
1:58
